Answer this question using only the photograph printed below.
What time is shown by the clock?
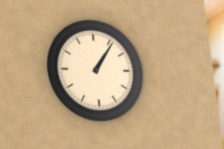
1:06
